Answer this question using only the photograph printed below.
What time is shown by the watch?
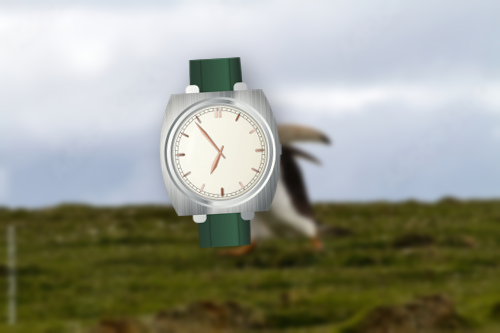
6:54
